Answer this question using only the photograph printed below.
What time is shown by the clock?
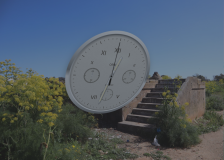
12:32
